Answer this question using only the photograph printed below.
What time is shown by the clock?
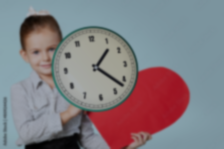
1:22
